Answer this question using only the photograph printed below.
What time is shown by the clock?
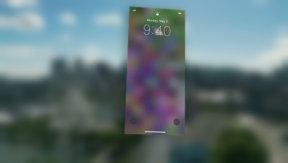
9:40
